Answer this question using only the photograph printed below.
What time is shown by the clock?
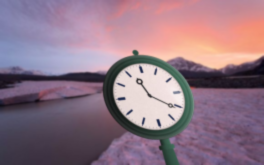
11:21
